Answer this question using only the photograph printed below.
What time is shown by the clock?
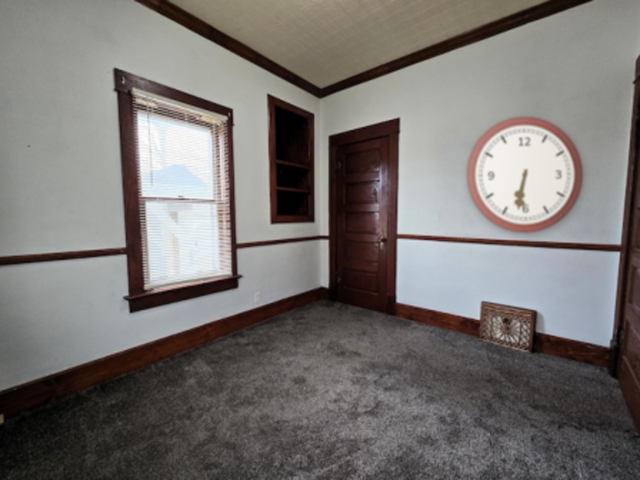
6:32
